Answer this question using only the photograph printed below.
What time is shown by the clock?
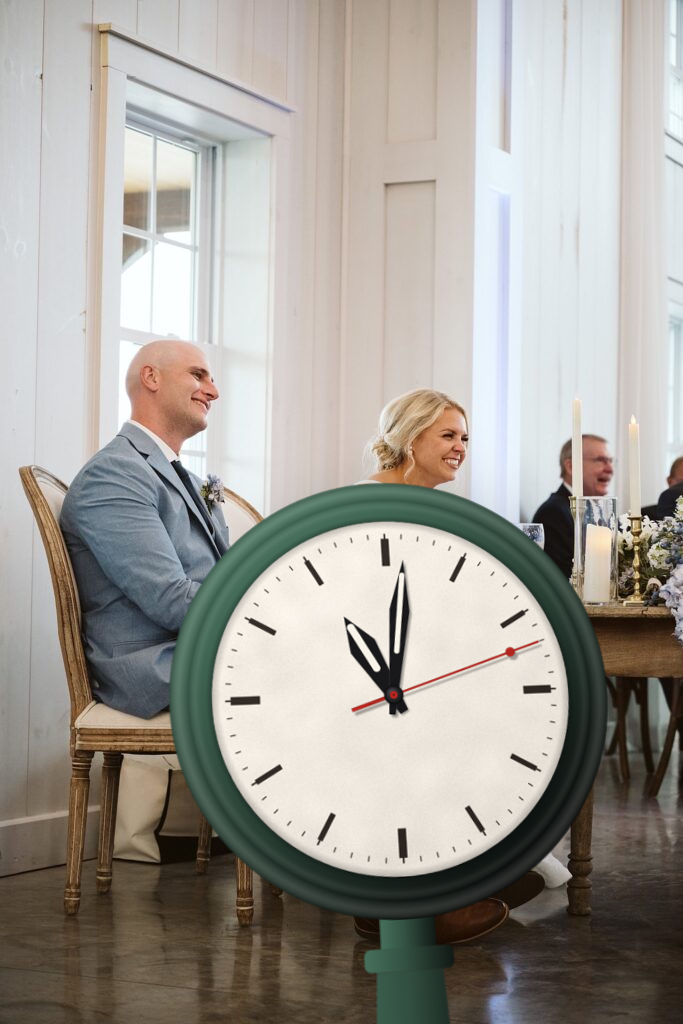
11:01:12
